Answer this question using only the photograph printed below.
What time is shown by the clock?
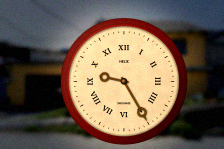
9:25
